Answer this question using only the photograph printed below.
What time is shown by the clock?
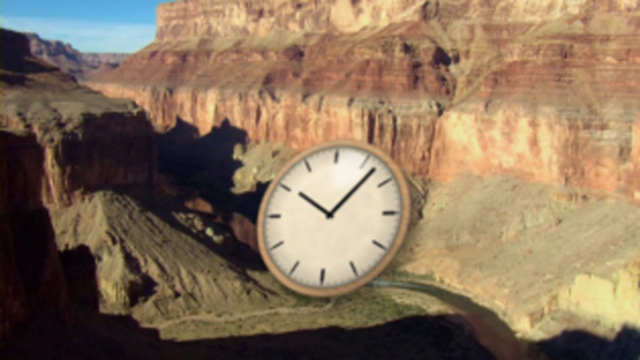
10:07
